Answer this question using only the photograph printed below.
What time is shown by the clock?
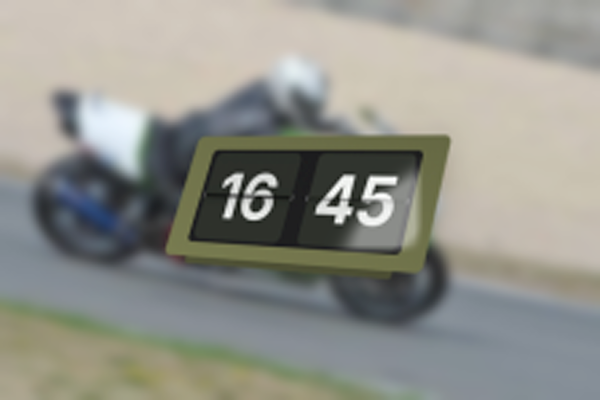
16:45
